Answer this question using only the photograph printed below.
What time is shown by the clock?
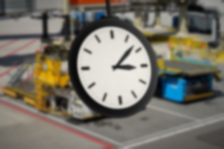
3:08
